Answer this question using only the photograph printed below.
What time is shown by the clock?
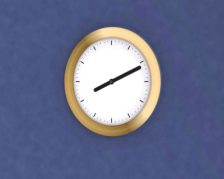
8:11
